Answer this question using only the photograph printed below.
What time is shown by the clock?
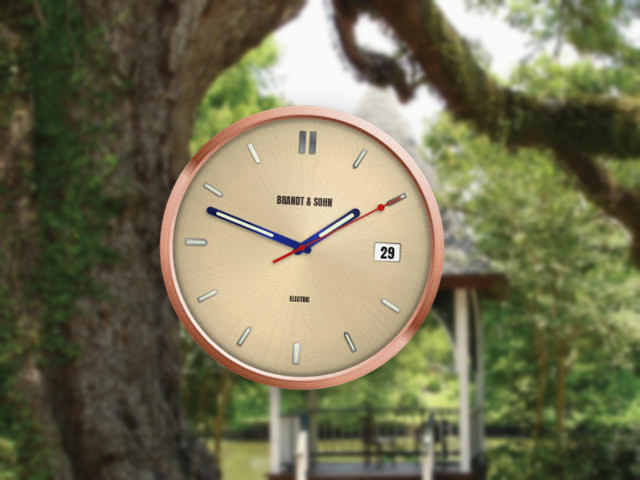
1:48:10
